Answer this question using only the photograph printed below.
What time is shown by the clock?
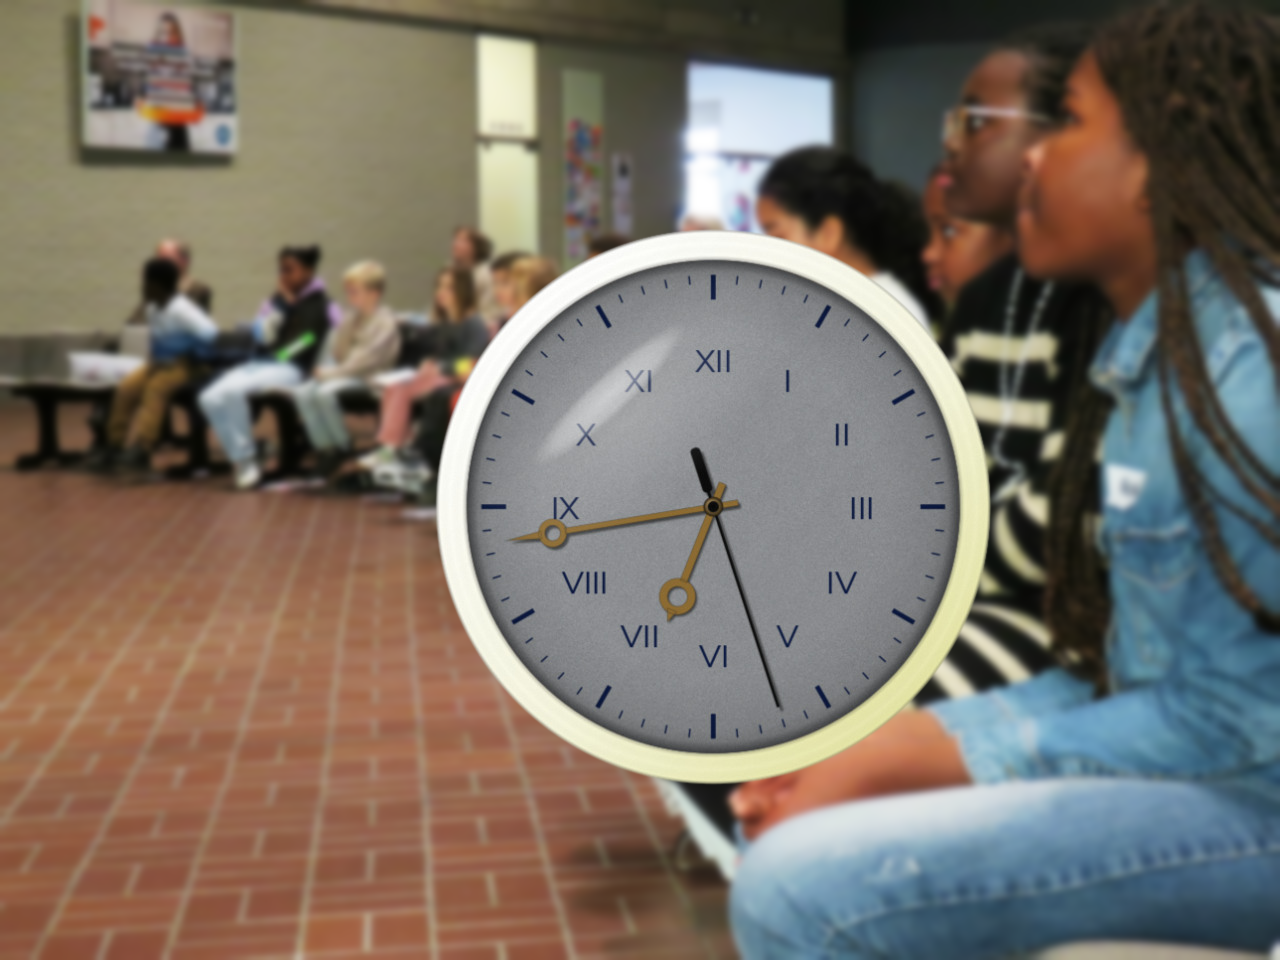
6:43:27
